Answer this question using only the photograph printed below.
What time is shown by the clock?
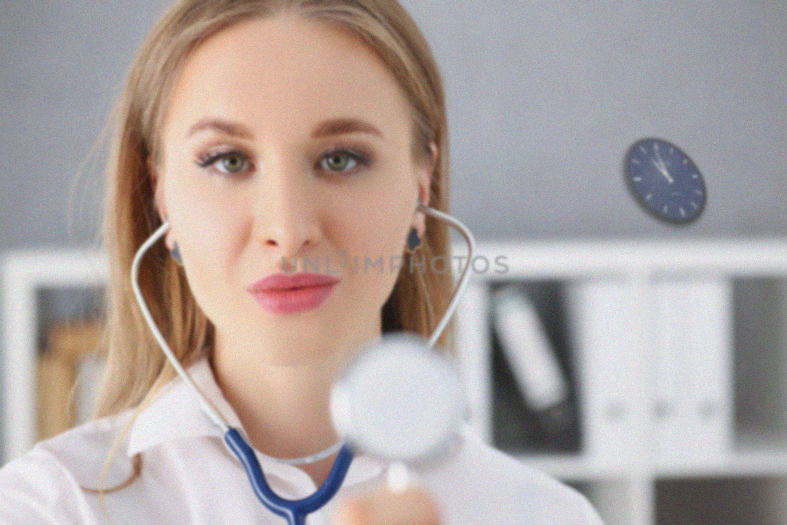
10:59
